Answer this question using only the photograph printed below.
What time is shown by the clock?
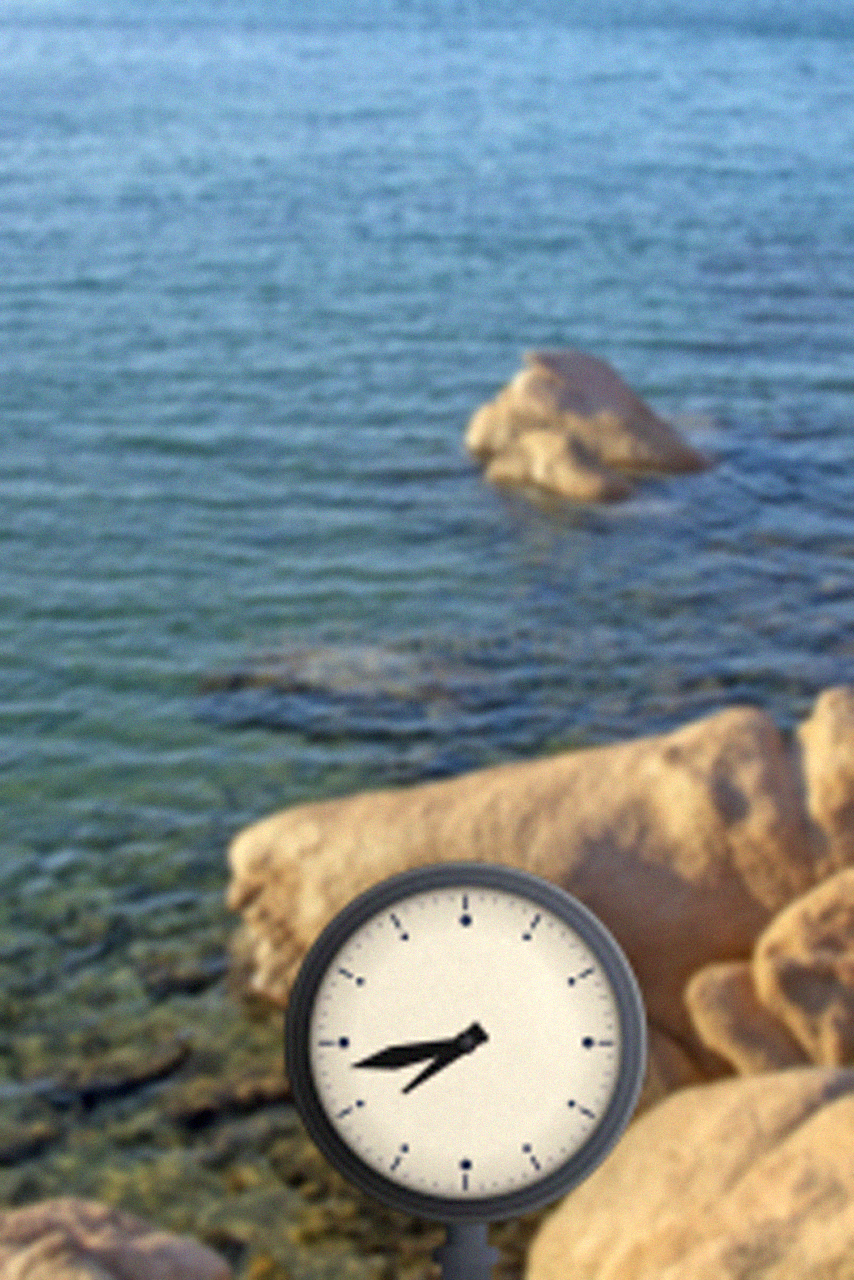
7:43
